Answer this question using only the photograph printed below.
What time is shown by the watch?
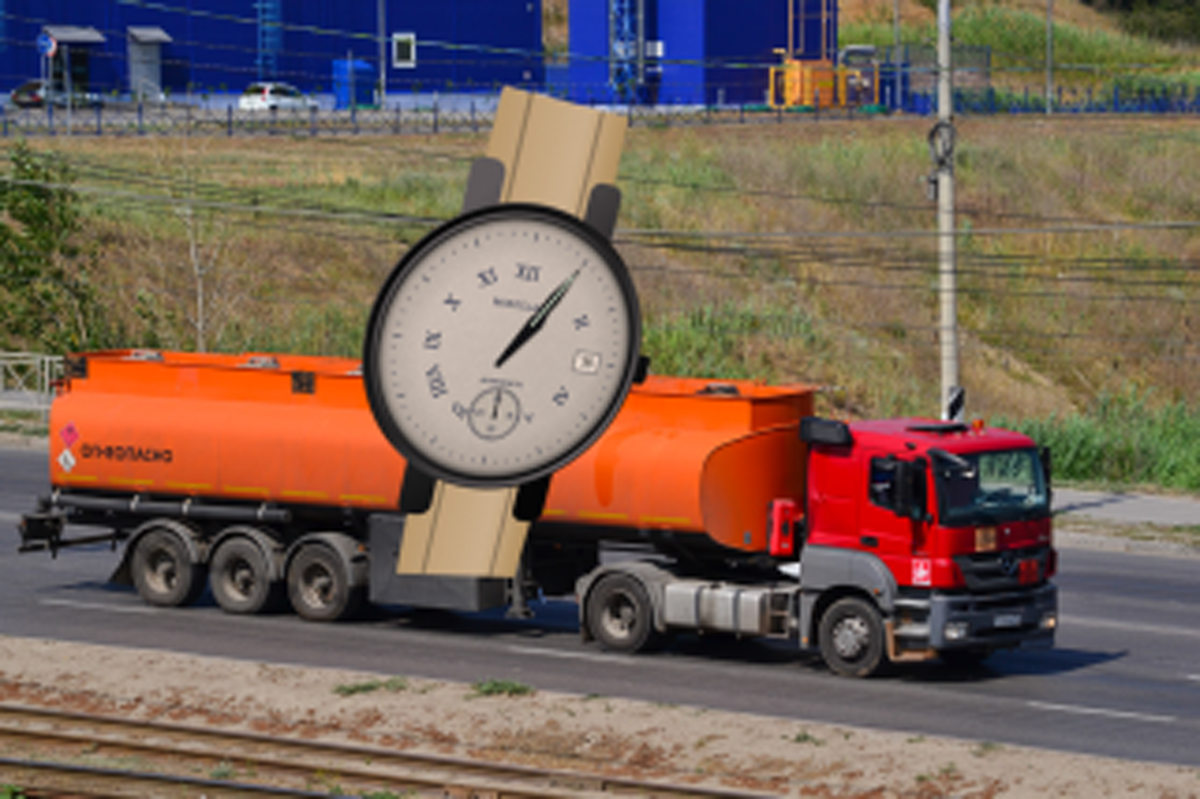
1:05
